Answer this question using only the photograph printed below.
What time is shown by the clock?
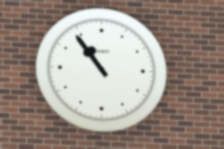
10:54
